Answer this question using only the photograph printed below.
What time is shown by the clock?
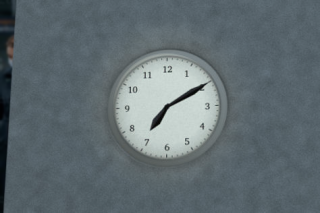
7:10
